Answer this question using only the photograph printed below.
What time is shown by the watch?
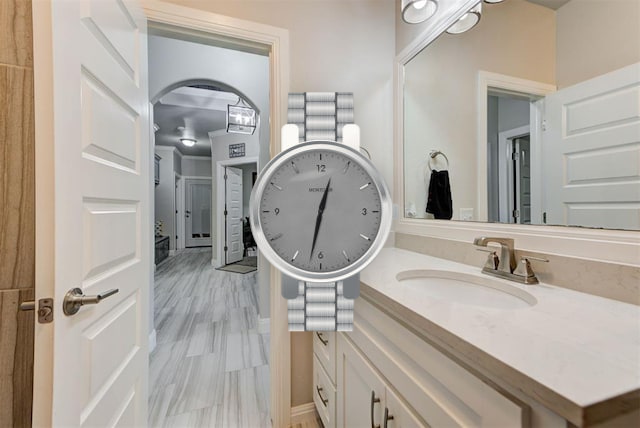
12:32
